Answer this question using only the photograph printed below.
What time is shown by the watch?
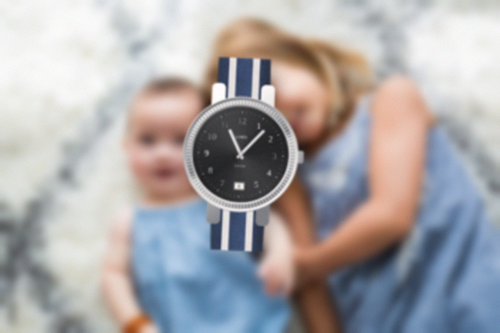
11:07
